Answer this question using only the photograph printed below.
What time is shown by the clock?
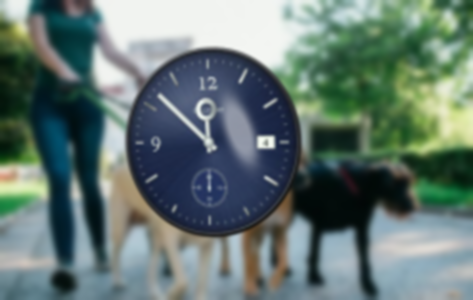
11:52
